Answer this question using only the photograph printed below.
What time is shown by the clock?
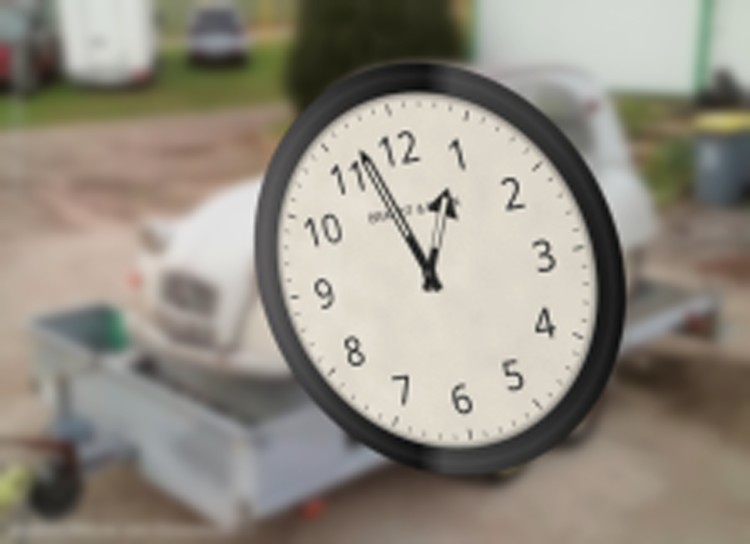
12:57
